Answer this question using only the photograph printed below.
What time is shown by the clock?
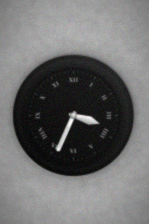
3:34
